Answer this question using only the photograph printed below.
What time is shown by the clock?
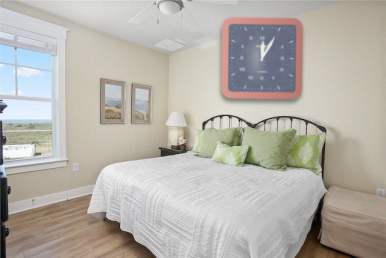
12:05
